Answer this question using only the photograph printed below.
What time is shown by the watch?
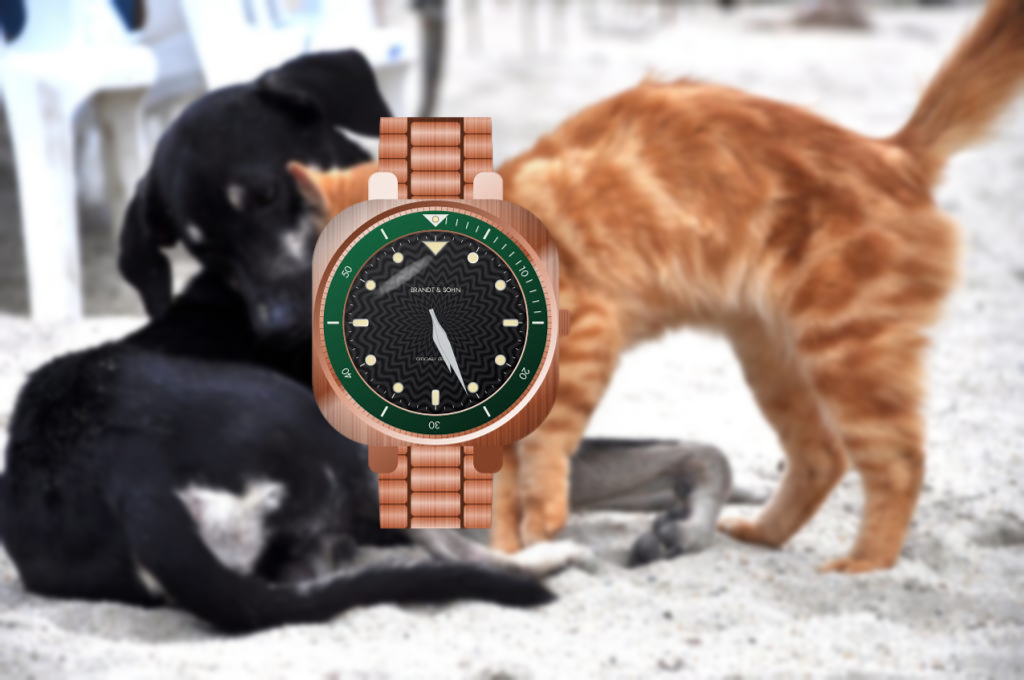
5:26
